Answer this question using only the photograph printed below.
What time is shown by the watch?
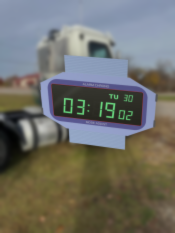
3:19:02
